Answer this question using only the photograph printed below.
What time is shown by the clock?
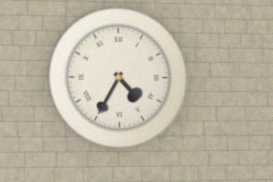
4:35
